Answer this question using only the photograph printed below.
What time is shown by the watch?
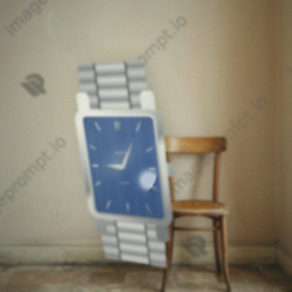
9:05
